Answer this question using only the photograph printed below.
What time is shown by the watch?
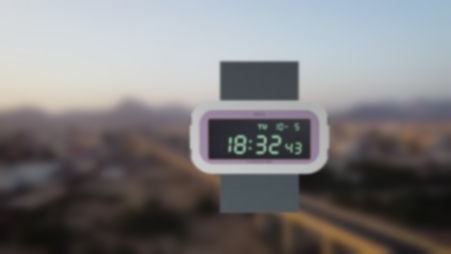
18:32:43
